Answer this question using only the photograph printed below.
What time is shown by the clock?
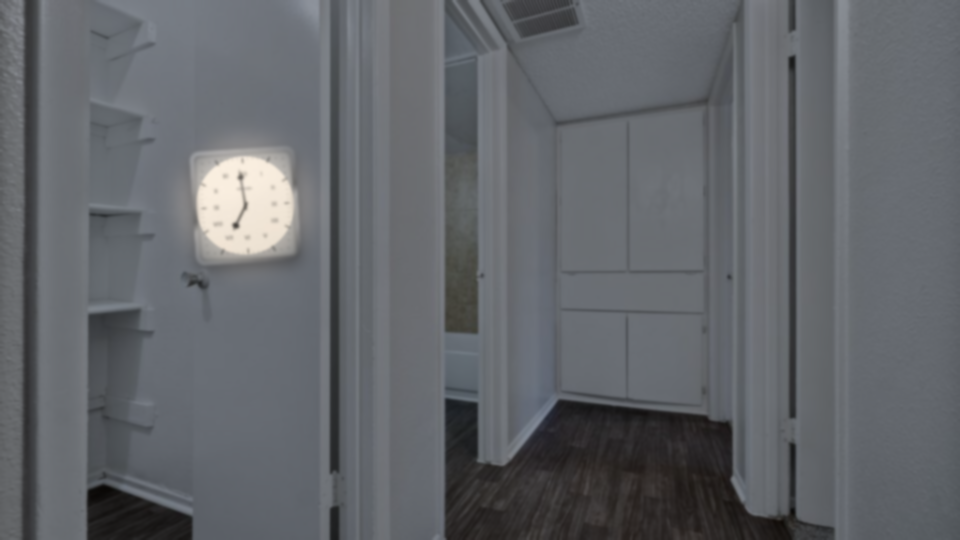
6:59
